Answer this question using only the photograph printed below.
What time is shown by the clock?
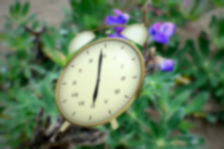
5:59
